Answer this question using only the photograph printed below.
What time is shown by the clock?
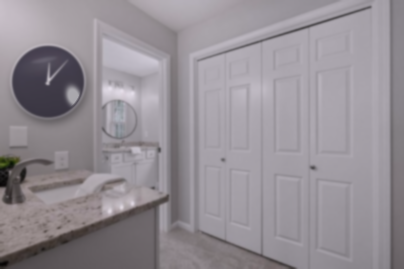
12:07
